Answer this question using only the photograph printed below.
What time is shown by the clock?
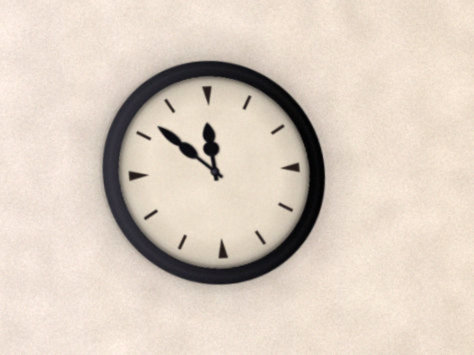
11:52
